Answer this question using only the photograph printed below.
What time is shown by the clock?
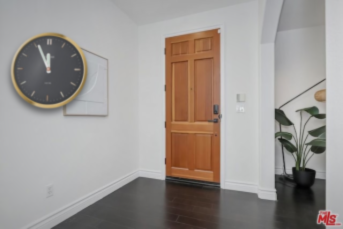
11:56
